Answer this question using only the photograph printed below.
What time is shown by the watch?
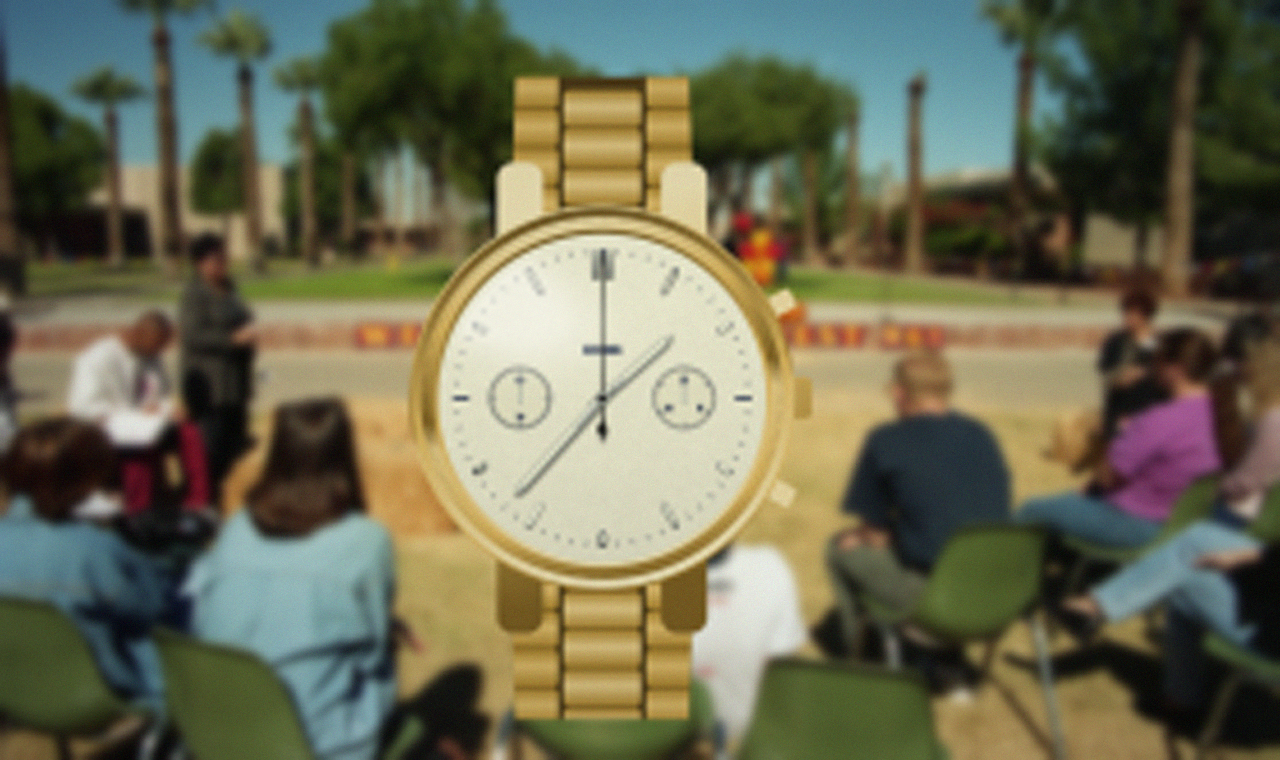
1:37
